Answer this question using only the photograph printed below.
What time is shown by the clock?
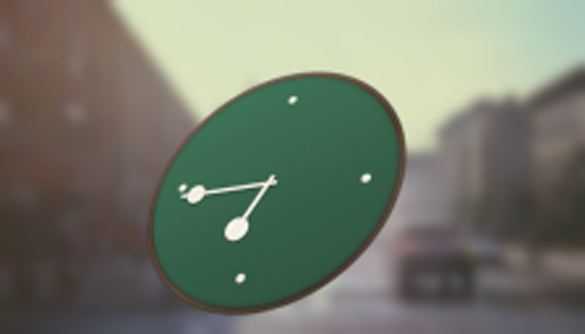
6:44
